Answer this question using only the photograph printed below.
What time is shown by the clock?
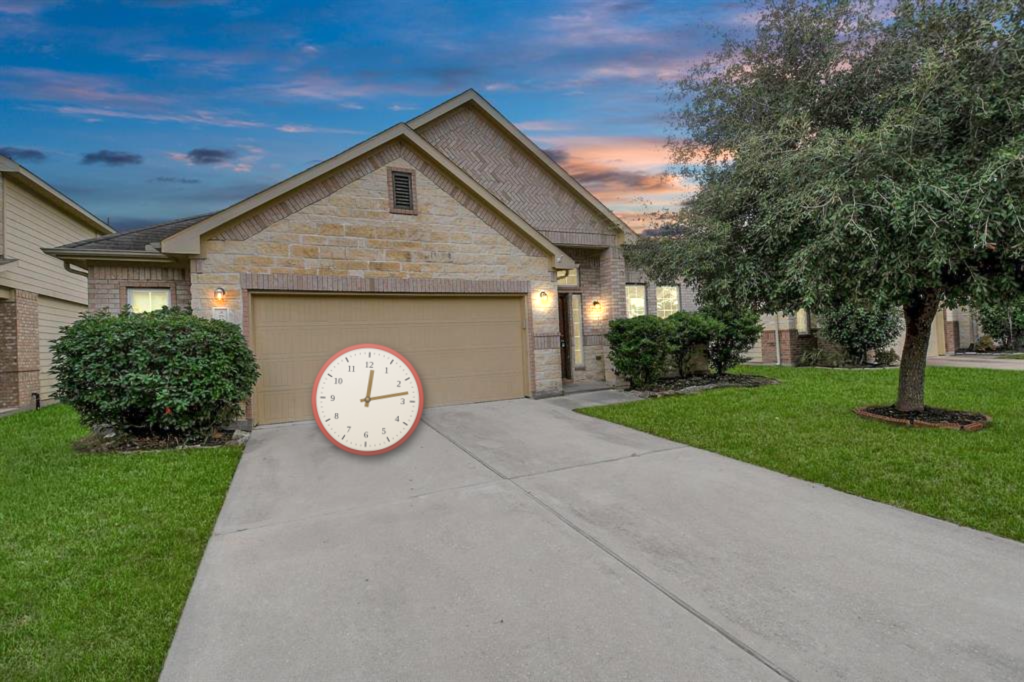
12:13
